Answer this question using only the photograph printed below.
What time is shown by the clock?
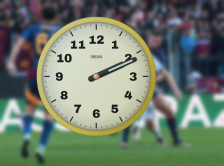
2:11
